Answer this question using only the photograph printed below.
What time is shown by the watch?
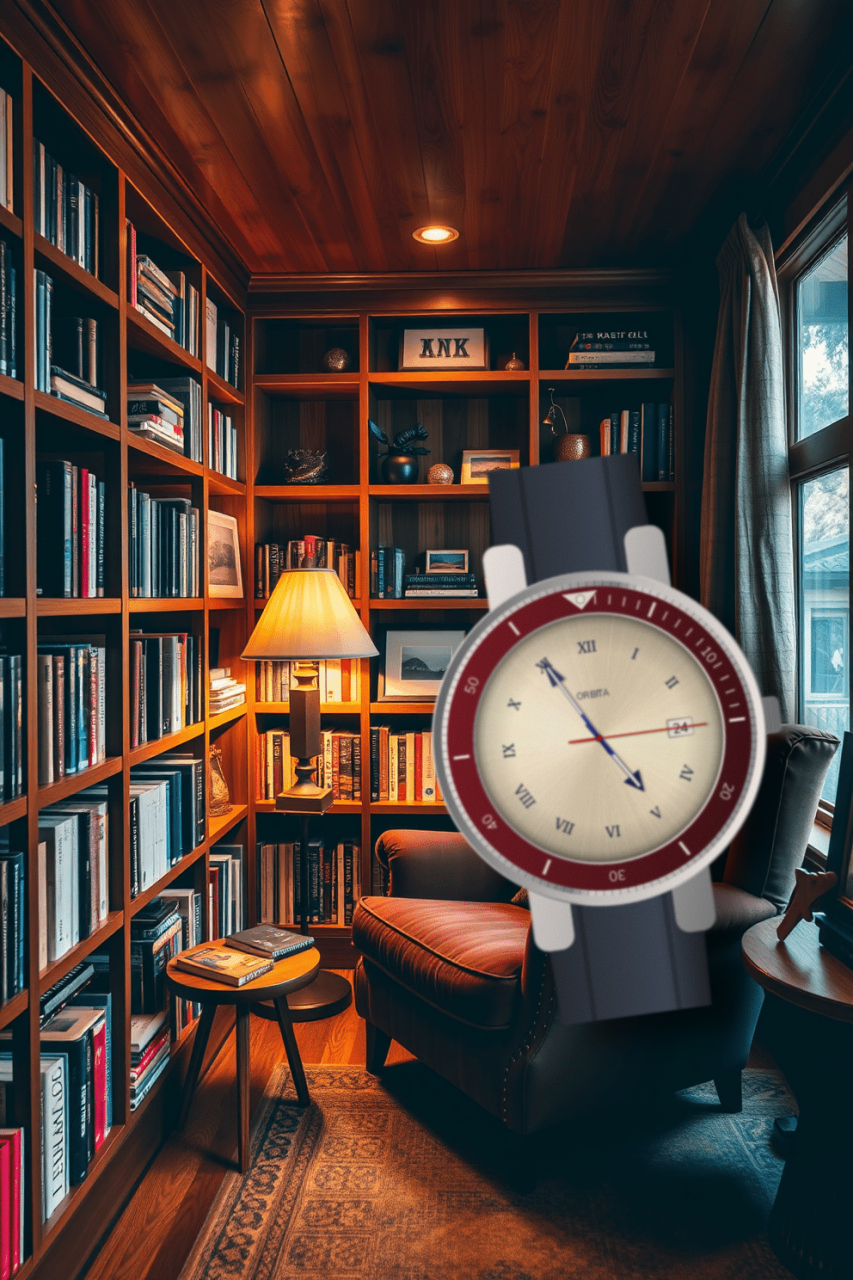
4:55:15
